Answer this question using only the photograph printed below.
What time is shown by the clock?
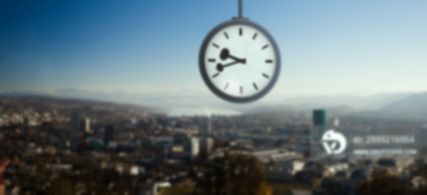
9:42
